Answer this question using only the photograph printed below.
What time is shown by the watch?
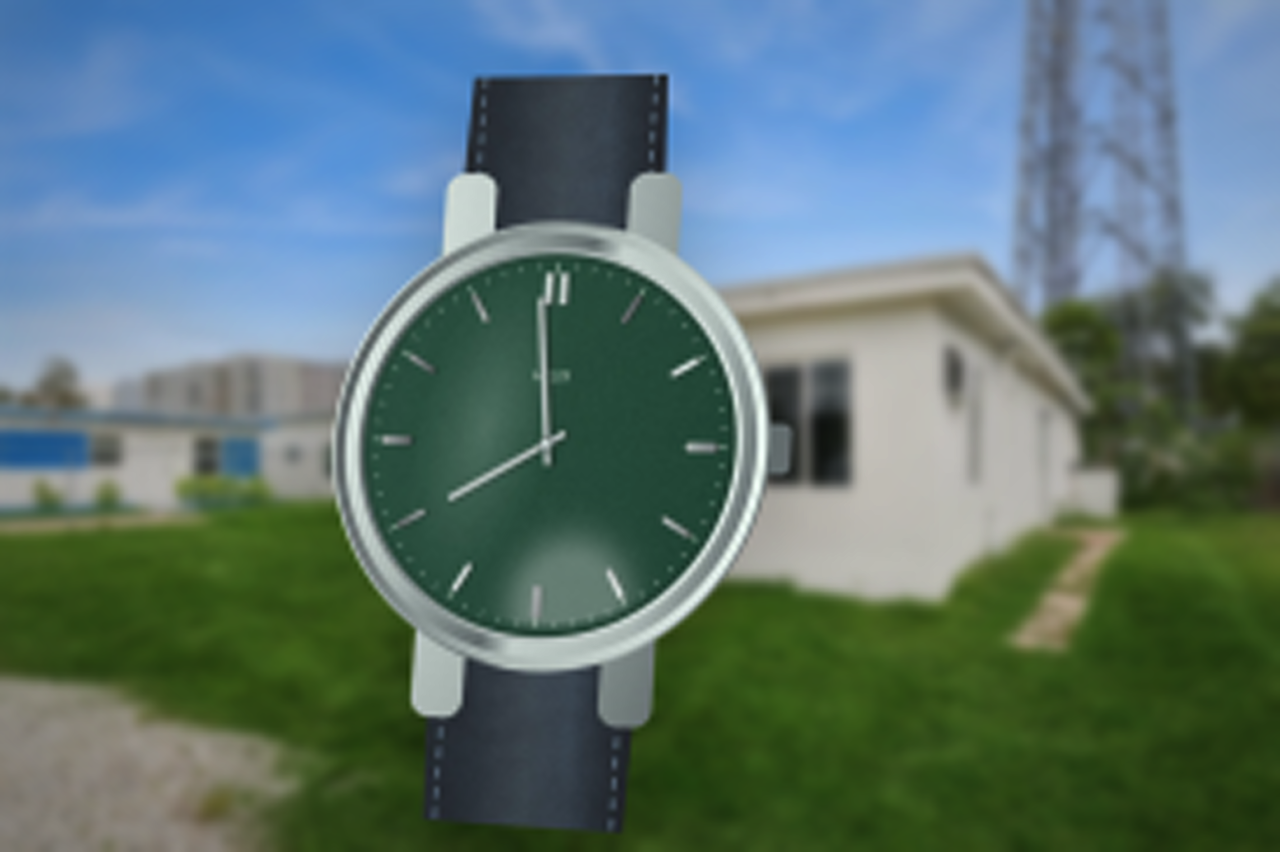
7:59
